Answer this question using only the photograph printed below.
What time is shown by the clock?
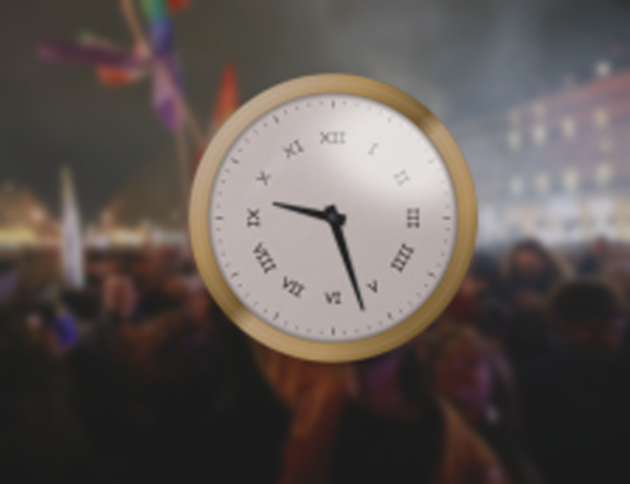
9:27
